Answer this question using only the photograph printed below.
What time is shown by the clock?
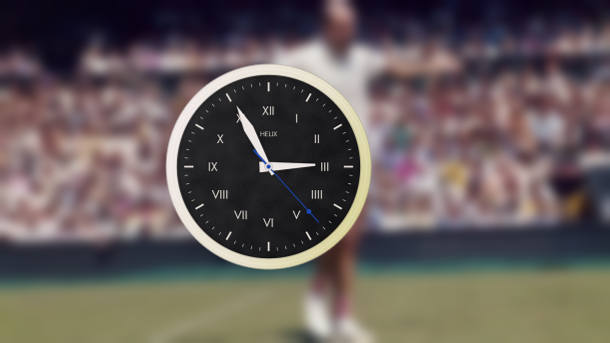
2:55:23
